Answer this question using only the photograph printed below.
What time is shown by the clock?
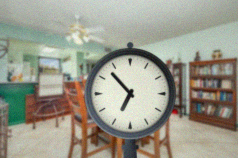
6:53
